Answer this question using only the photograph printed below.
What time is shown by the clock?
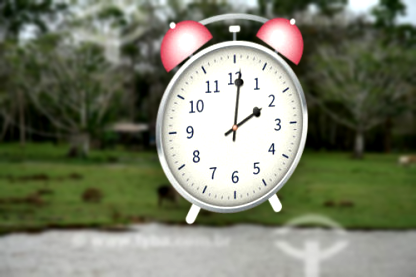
2:01
